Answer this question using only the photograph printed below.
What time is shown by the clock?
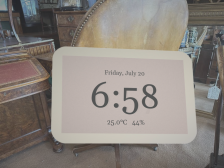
6:58
